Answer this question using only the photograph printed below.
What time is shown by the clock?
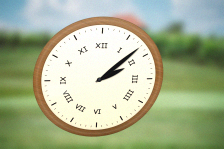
2:08
